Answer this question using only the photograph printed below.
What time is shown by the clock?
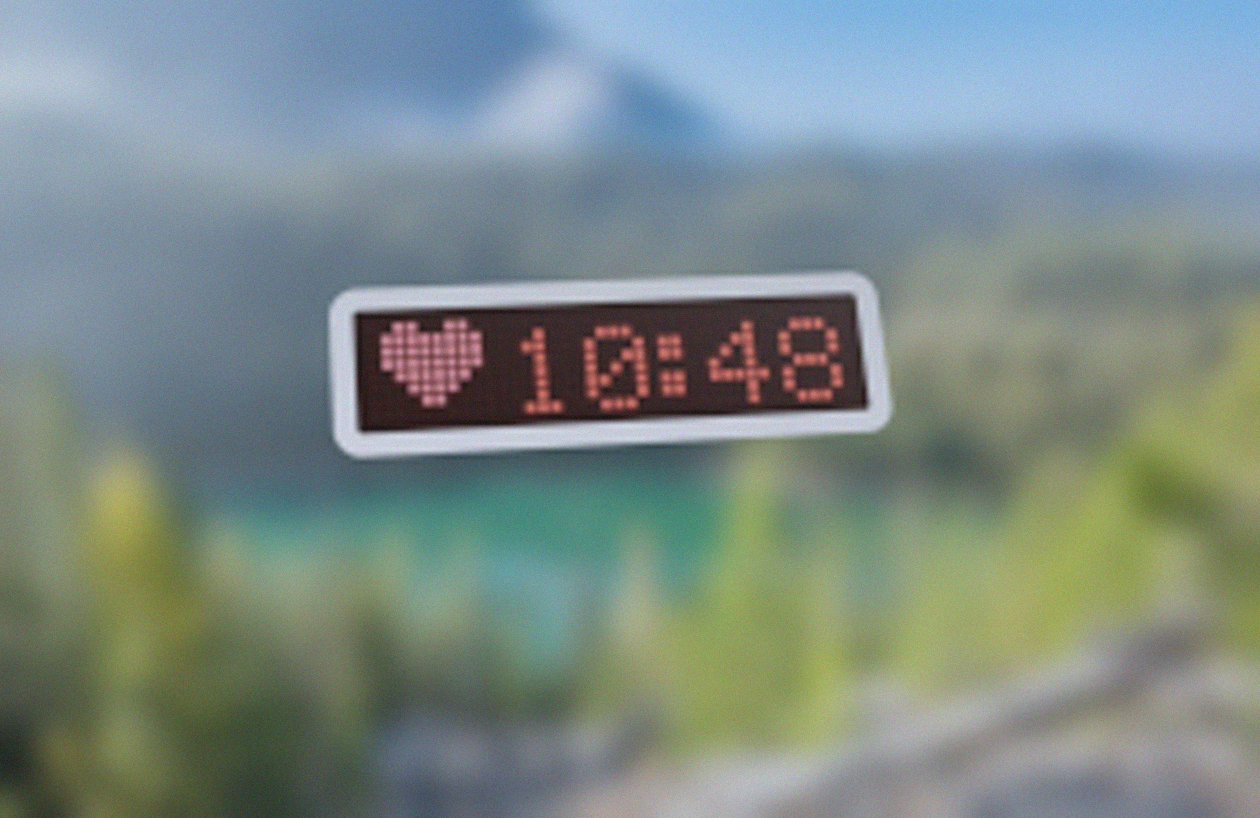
10:48
